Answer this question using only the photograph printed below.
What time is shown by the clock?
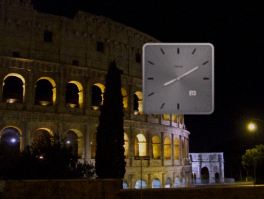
8:10
